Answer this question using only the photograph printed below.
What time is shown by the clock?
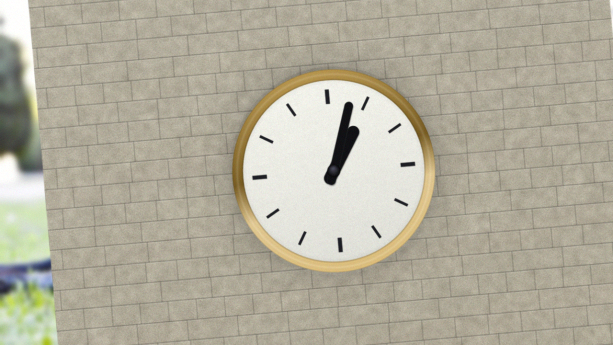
1:03
